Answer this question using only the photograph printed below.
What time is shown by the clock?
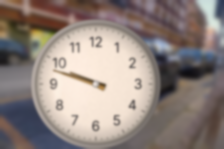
9:48
